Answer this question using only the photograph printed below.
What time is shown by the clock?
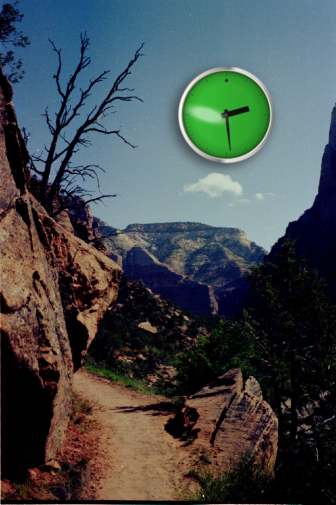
2:29
